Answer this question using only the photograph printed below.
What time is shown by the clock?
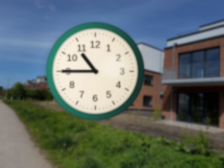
10:45
